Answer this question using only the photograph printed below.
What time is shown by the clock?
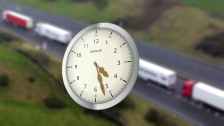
4:27
